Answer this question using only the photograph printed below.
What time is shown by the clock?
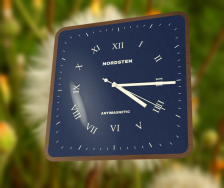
4:15:20
